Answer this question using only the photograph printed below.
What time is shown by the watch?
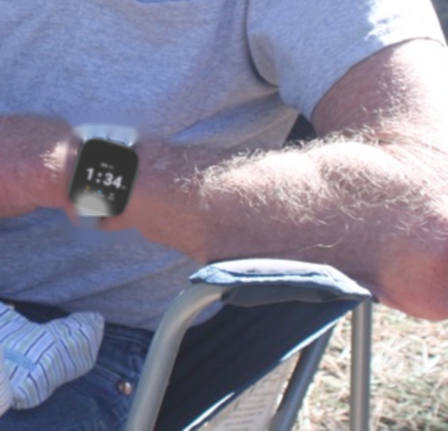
1:34
